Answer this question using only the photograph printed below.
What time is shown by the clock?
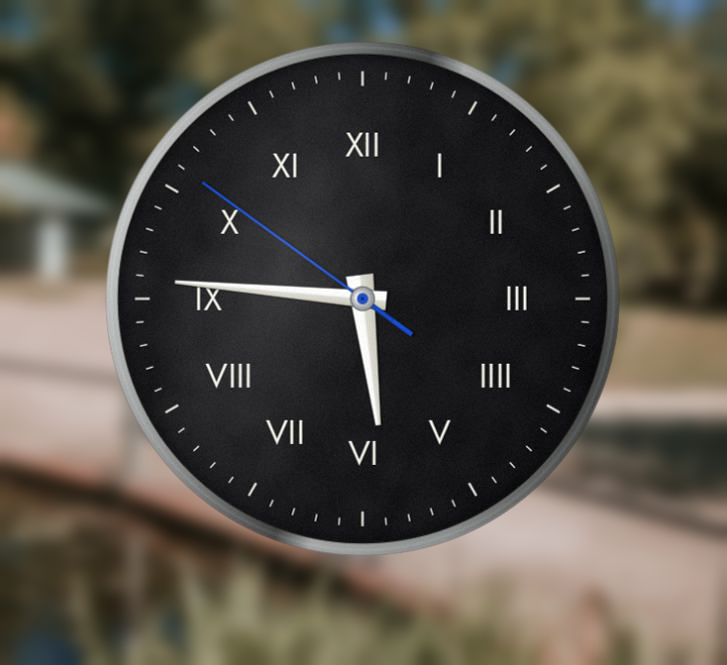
5:45:51
